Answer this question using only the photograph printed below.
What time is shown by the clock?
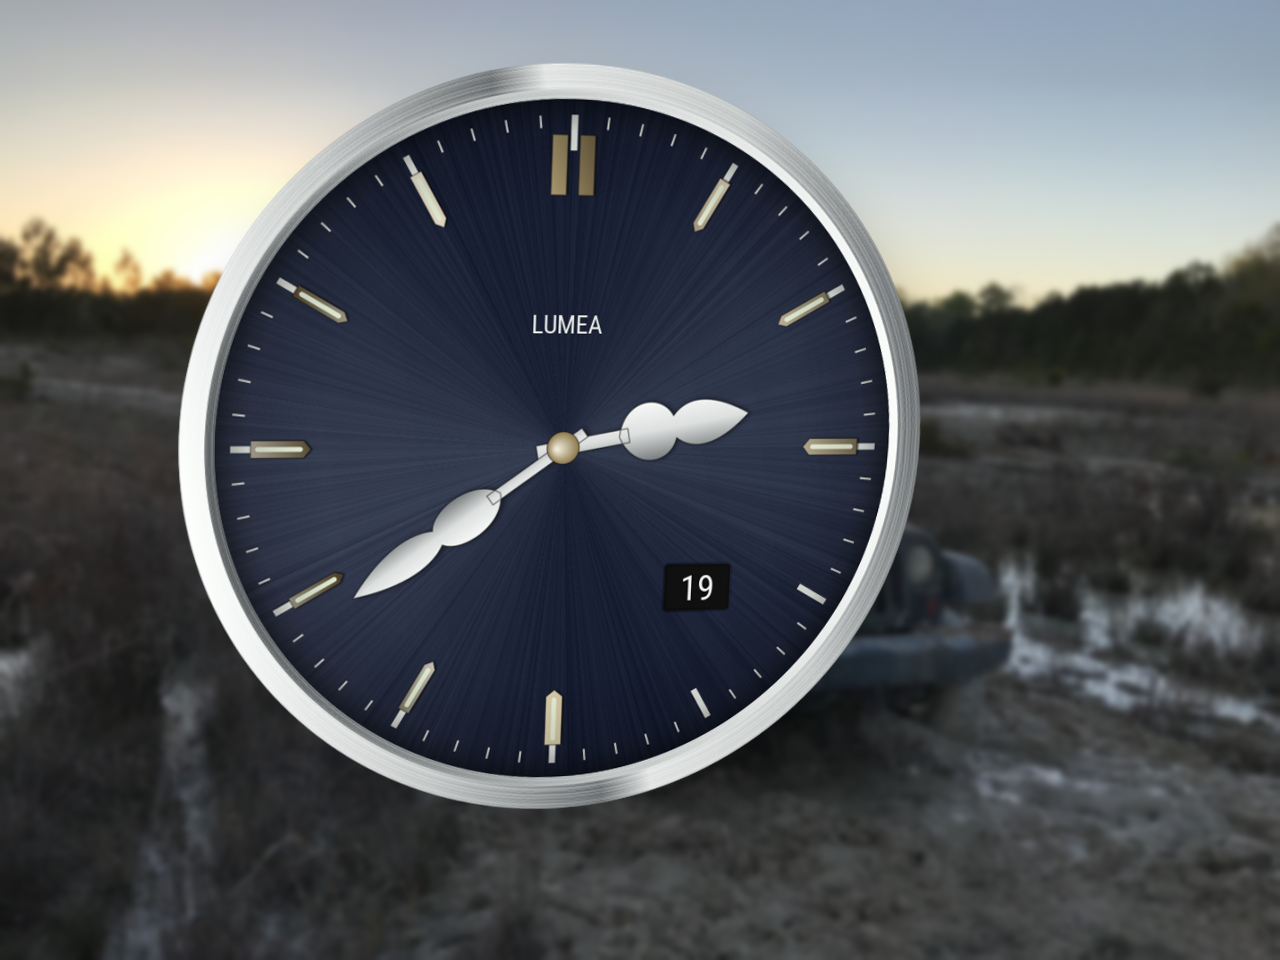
2:39
